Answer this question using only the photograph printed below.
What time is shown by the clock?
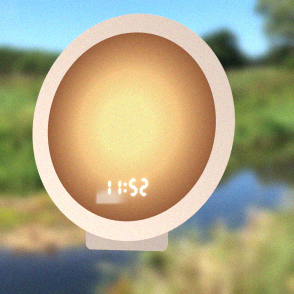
11:52
